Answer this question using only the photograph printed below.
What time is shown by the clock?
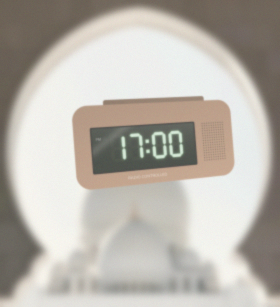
17:00
